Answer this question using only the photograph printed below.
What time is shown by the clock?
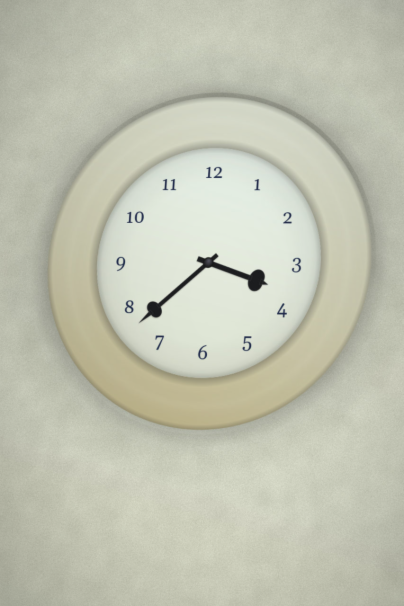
3:38
